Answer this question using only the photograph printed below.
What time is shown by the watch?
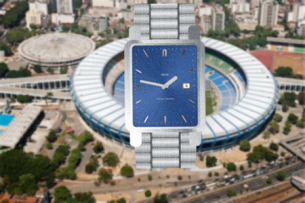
1:47
